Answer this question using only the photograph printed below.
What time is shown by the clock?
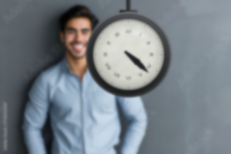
4:22
